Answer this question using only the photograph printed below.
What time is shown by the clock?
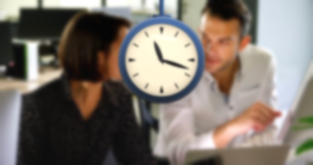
11:18
